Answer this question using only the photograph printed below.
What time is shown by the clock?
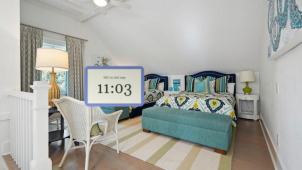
11:03
